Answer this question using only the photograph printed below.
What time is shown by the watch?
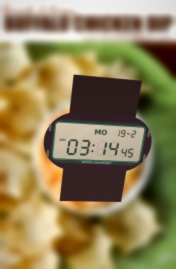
3:14:45
